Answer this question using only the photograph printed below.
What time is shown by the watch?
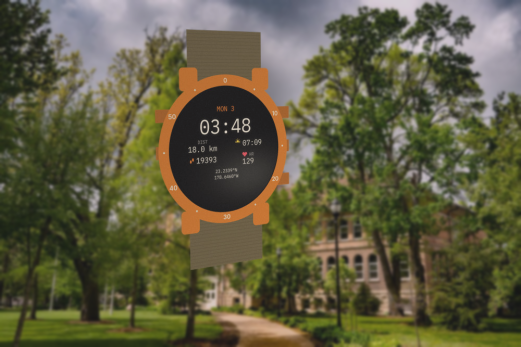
3:48
